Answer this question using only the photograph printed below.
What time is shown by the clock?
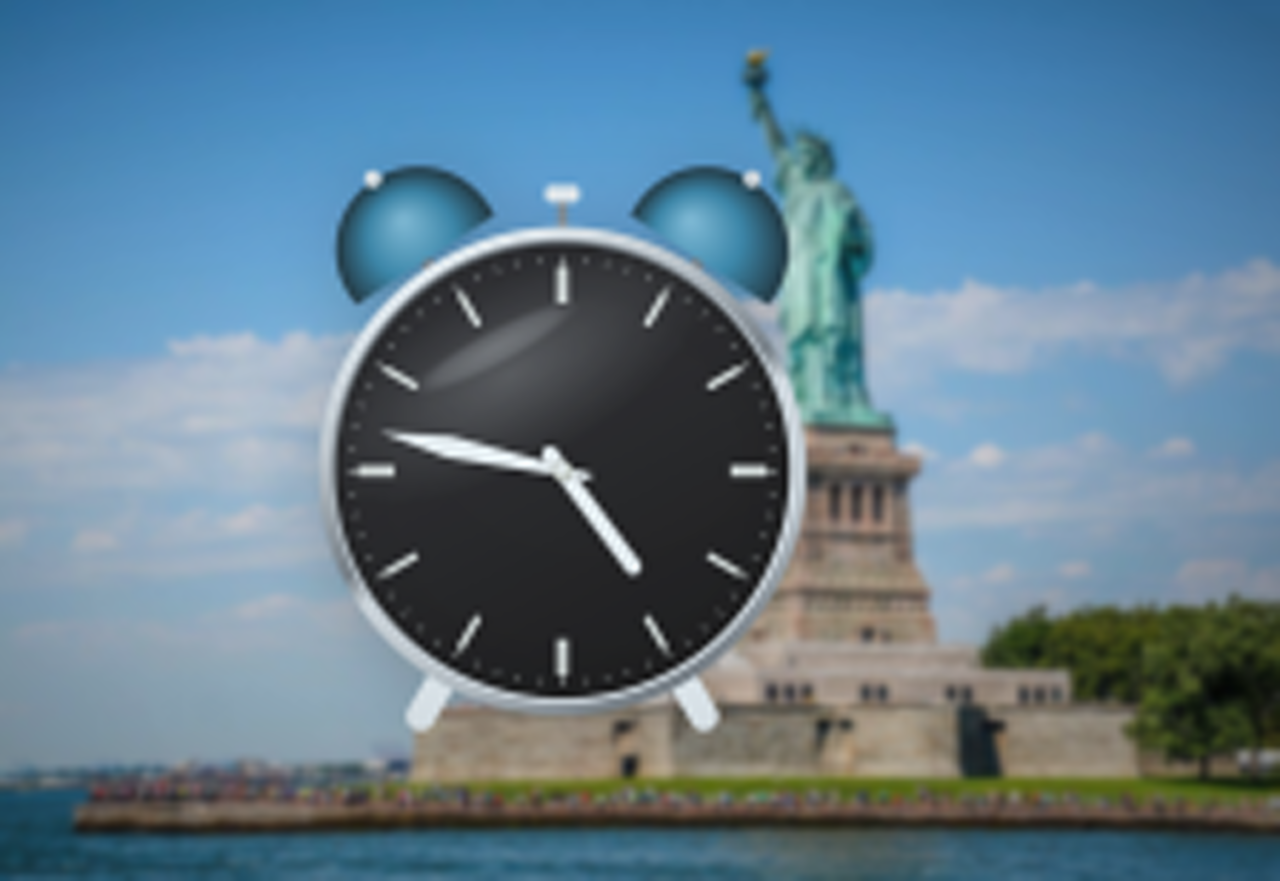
4:47
